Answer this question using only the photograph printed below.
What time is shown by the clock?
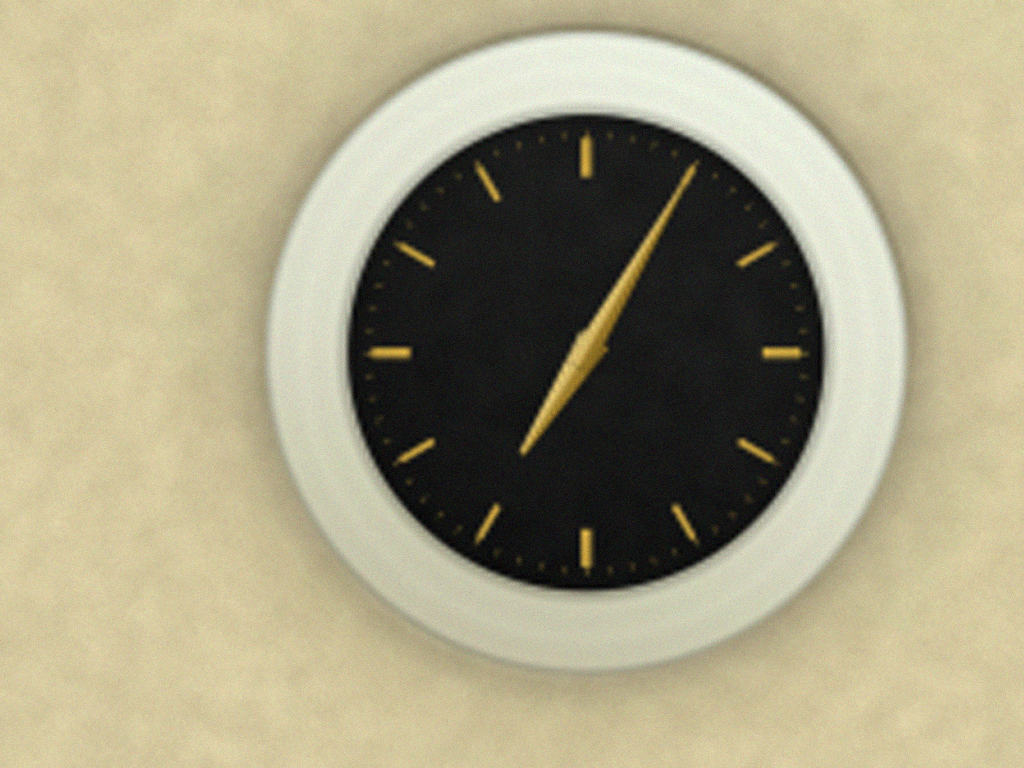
7:05
